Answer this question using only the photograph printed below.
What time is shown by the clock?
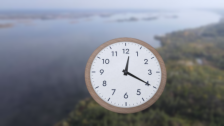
12:20
